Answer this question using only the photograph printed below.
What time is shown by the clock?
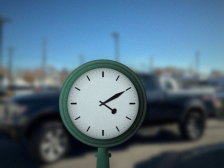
4:10
